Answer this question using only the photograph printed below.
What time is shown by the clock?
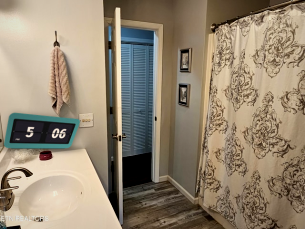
5:06
